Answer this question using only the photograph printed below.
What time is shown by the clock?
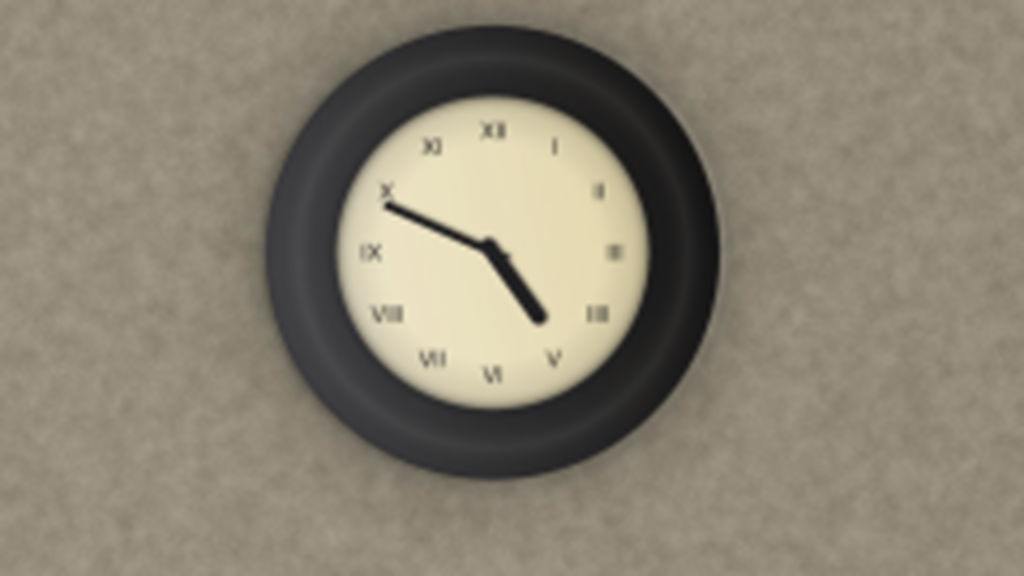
4:49
